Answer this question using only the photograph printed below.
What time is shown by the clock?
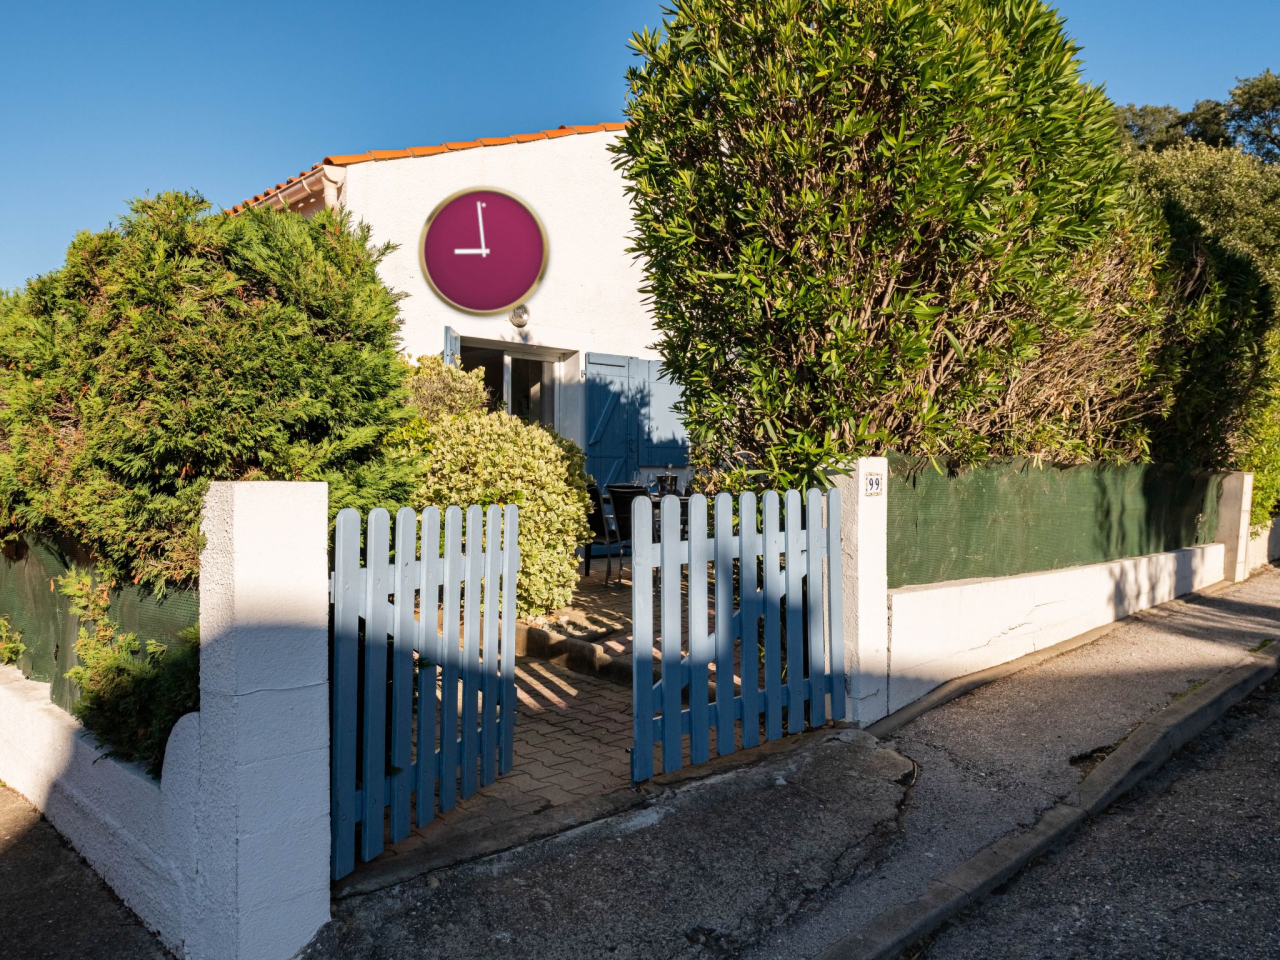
8:59
